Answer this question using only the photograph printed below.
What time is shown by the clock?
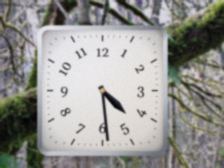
4:29
